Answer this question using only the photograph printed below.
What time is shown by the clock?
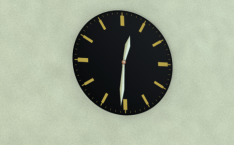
12:31
